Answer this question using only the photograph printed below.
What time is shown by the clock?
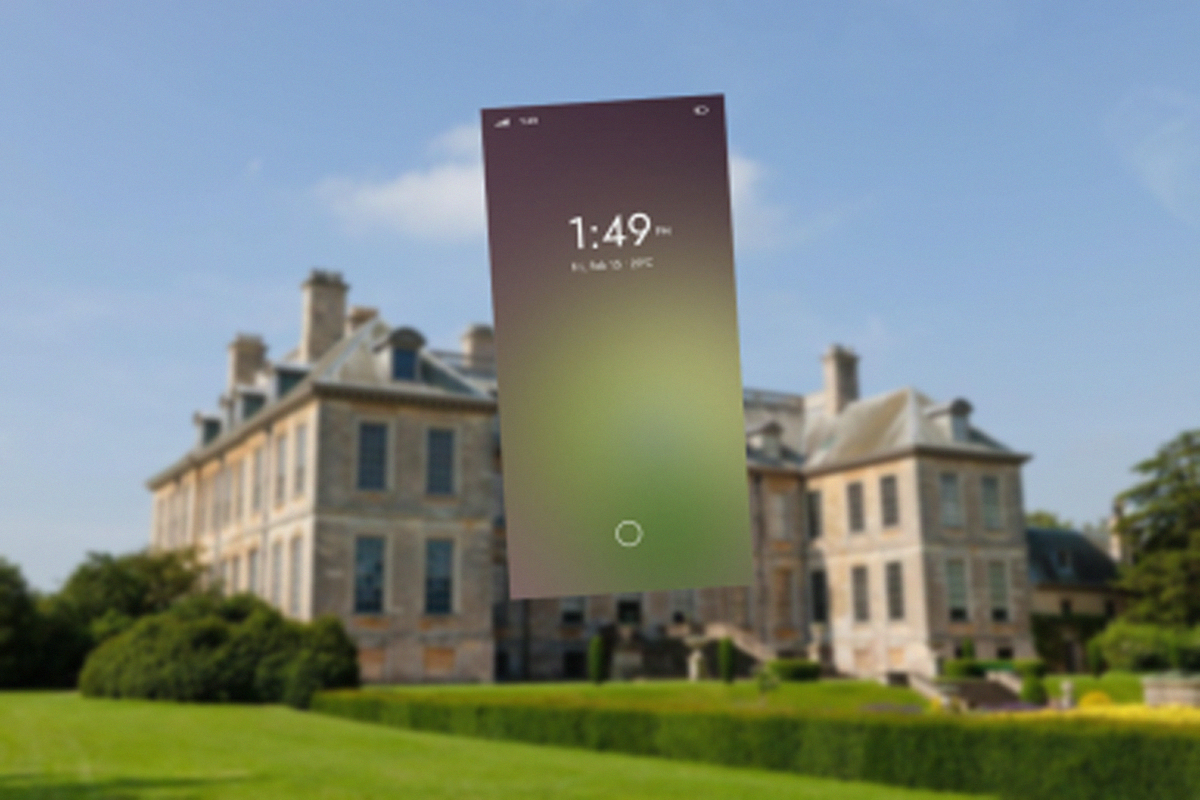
1:49
